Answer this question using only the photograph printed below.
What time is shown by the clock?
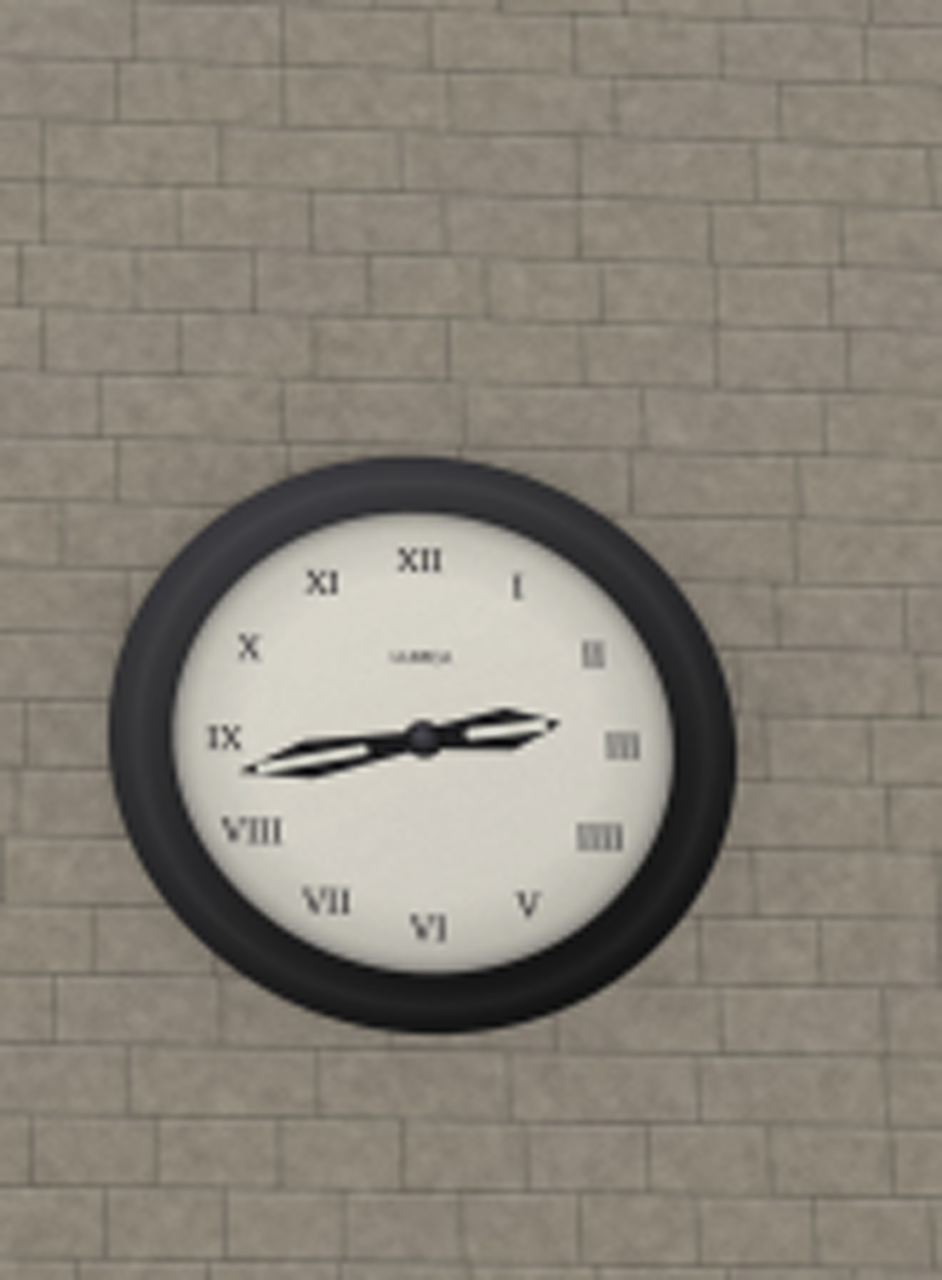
2:43
